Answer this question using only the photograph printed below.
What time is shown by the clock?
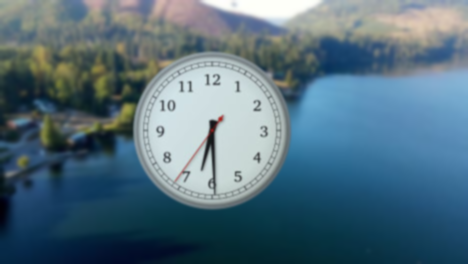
6:29:36
